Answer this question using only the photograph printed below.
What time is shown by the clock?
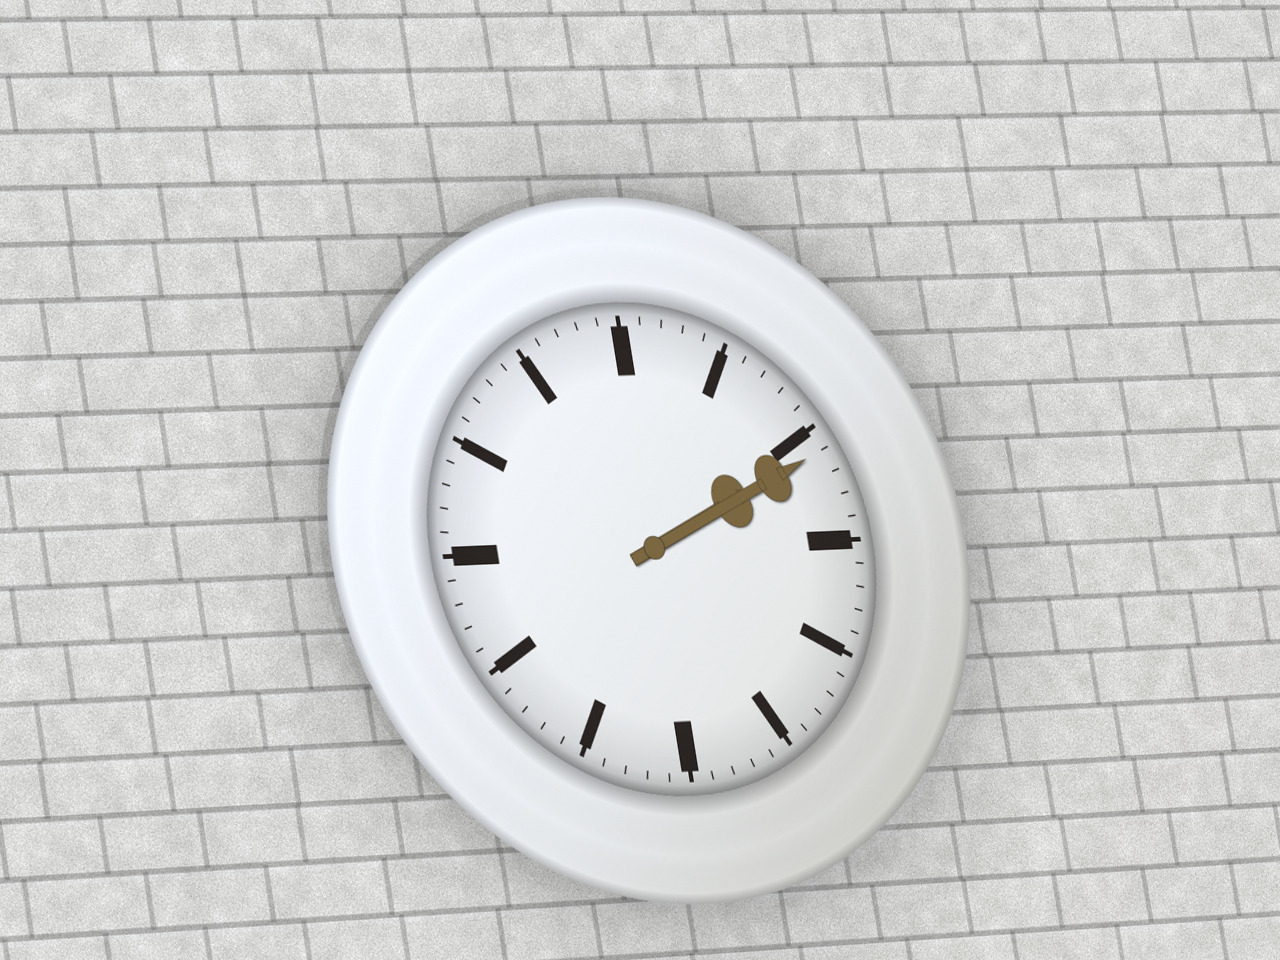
2:11
